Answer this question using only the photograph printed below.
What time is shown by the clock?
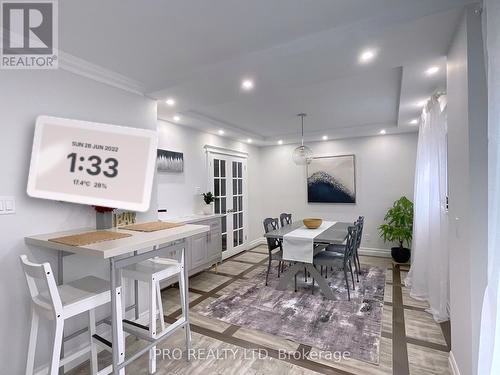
1:33
